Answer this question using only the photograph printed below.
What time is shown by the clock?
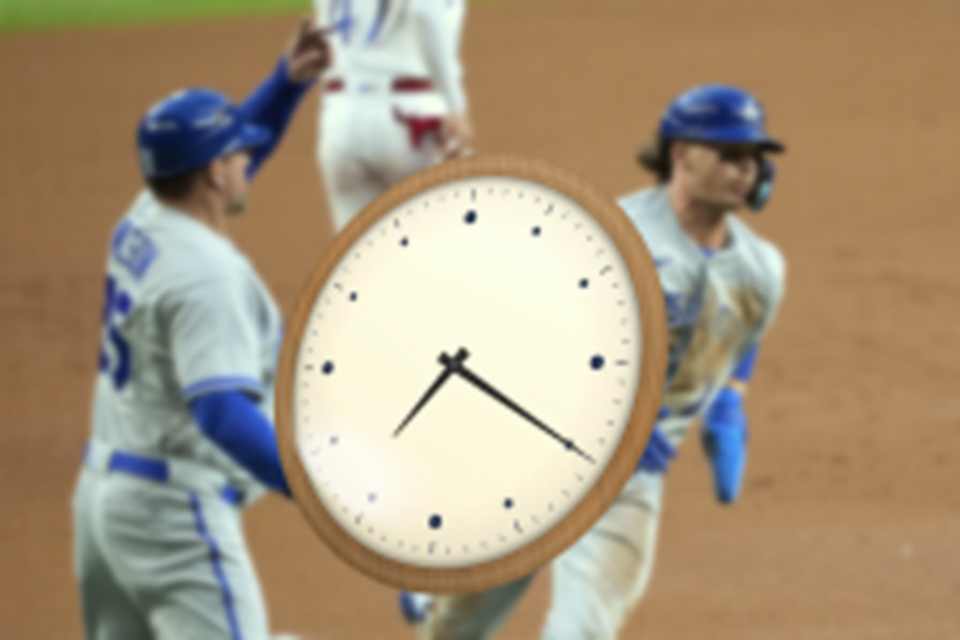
7:20
